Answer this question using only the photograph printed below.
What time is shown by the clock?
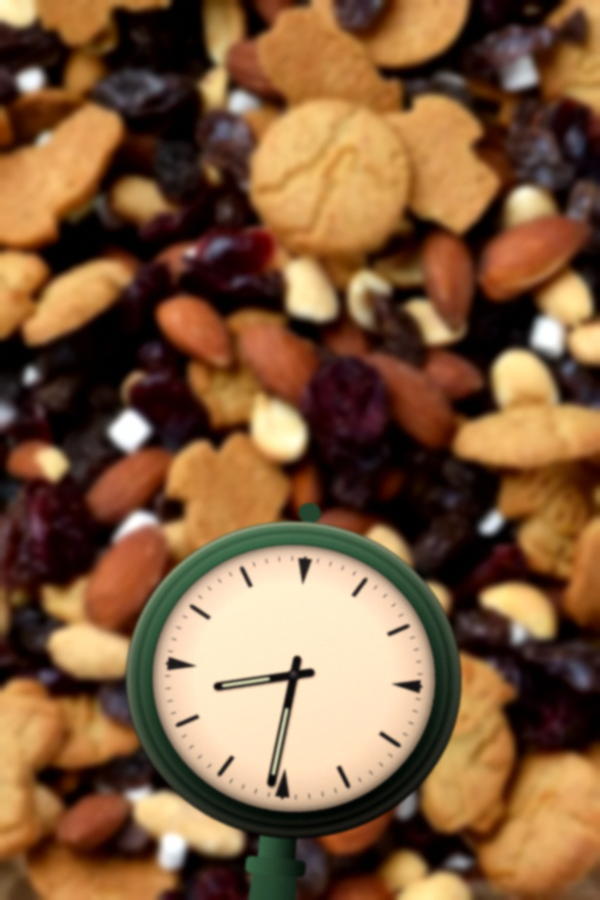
8:31
